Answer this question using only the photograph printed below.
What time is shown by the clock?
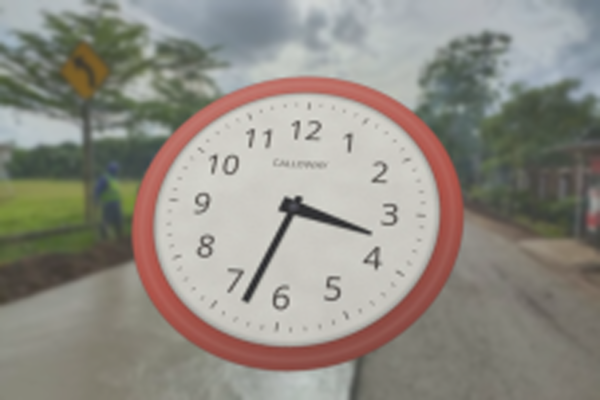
3:33
